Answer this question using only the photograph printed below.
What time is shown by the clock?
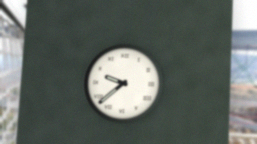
9:38
